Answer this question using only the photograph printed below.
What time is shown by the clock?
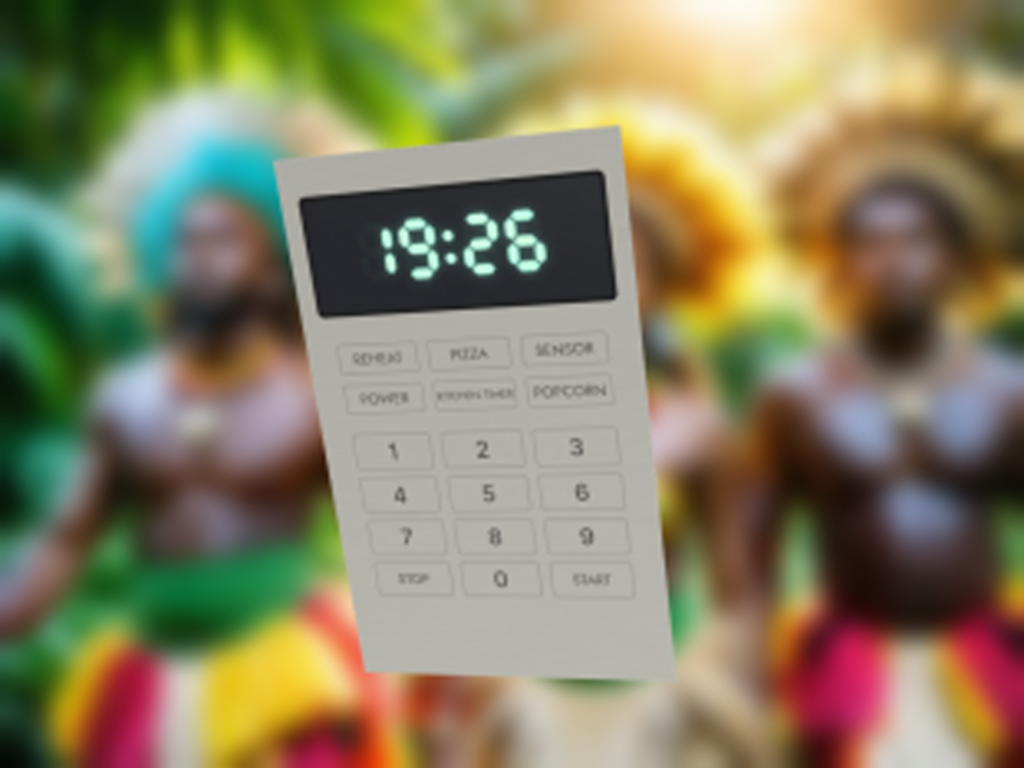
19:26
